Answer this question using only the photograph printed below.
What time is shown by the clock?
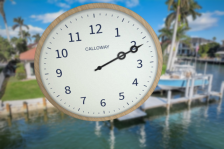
2:11
